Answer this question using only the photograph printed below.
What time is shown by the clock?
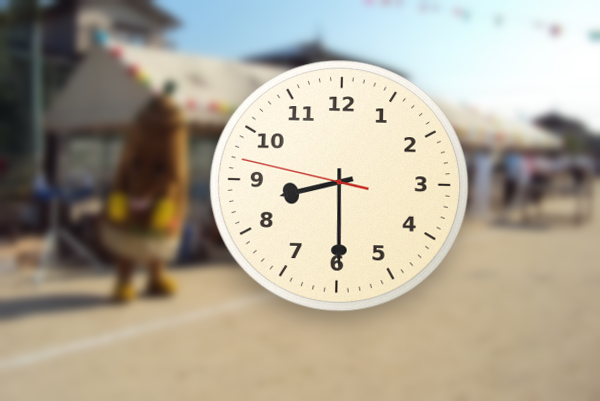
8:29:47
